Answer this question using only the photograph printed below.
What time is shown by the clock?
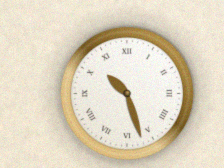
10:27
